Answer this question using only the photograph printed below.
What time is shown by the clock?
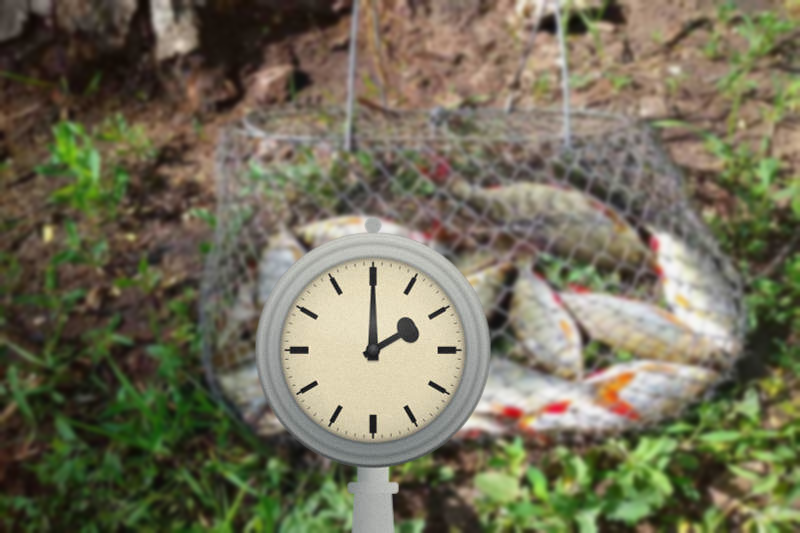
2:00
